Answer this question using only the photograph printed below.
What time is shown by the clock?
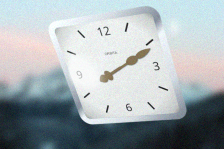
8:11
